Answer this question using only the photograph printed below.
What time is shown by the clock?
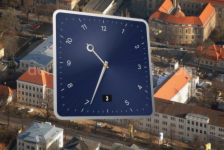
10:34
